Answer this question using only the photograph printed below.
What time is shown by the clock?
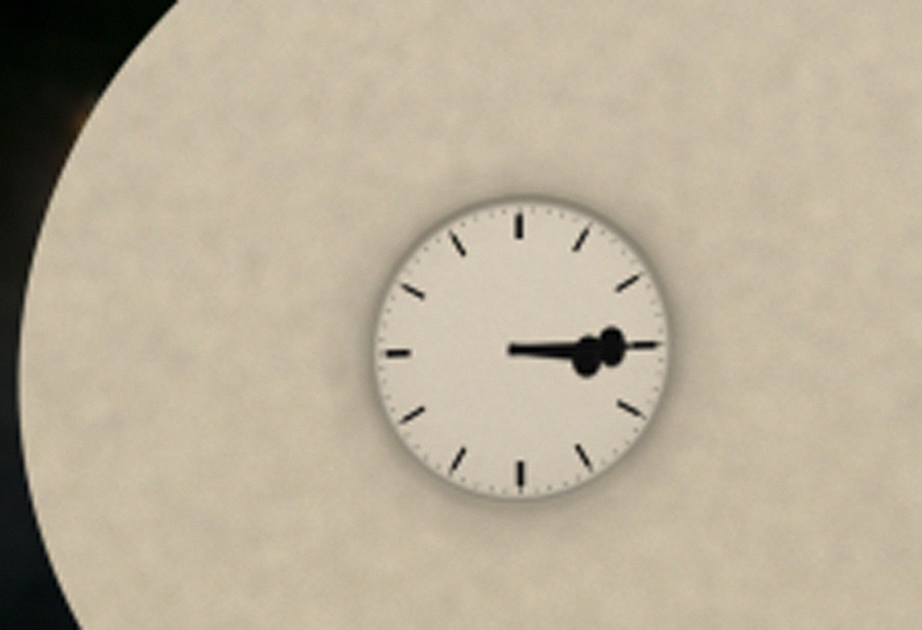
3:15
